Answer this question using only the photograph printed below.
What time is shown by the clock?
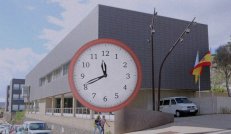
11:41
